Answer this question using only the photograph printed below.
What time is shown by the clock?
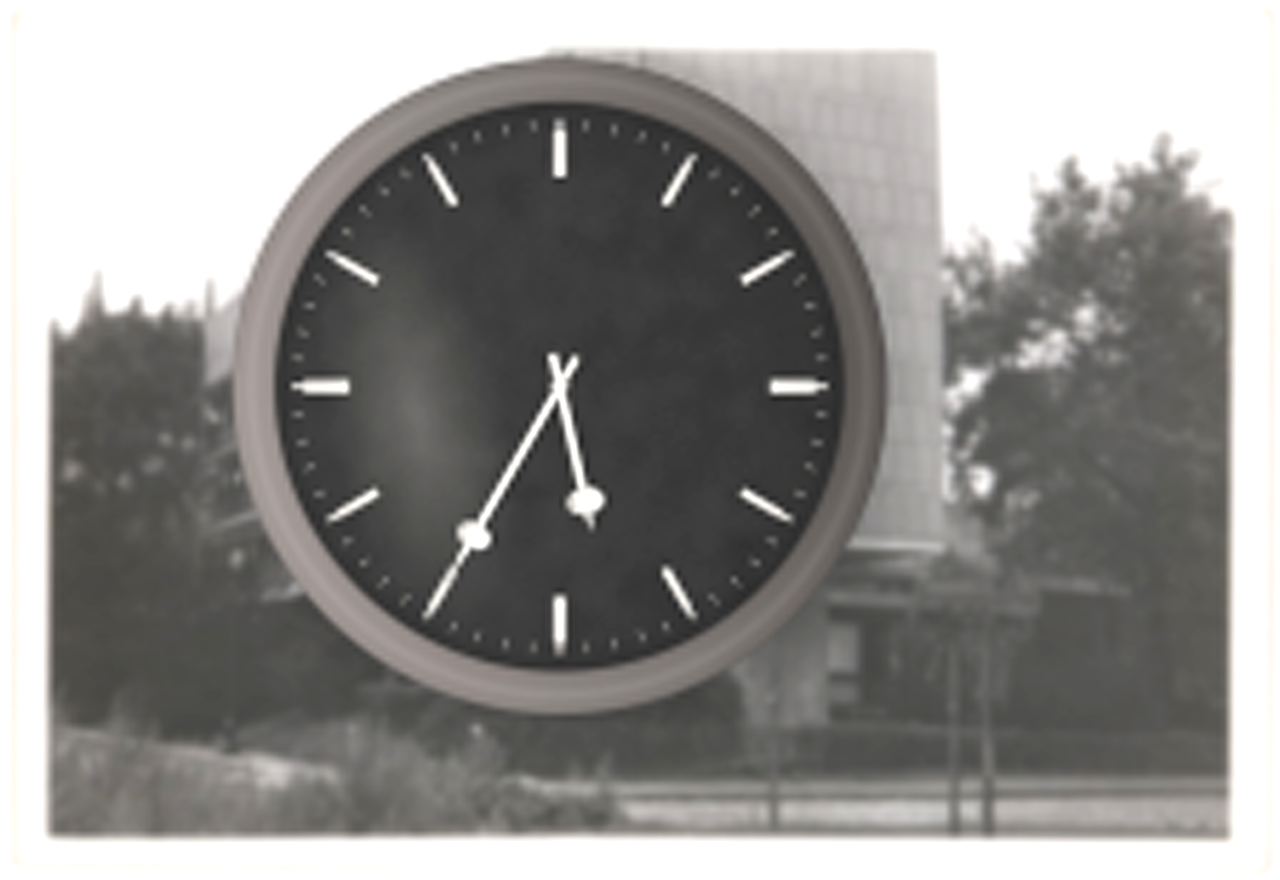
5:35
